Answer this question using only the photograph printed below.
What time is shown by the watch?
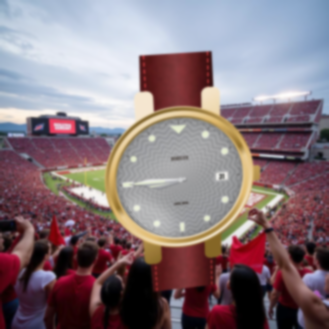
8:45
